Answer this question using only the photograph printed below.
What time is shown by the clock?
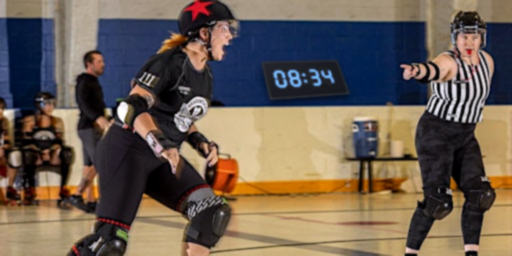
8:34
